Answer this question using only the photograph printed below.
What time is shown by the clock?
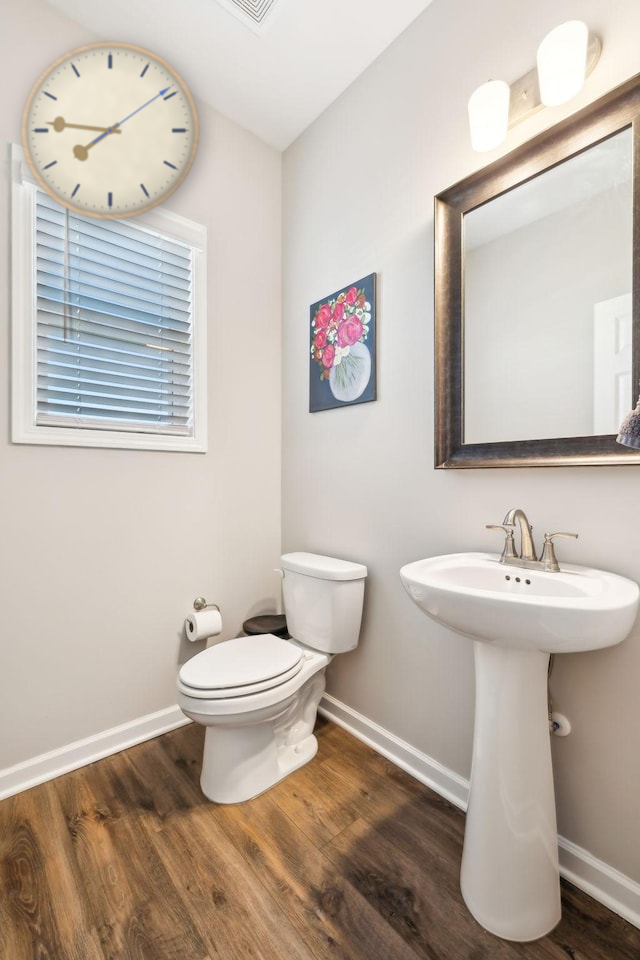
7:46:09
